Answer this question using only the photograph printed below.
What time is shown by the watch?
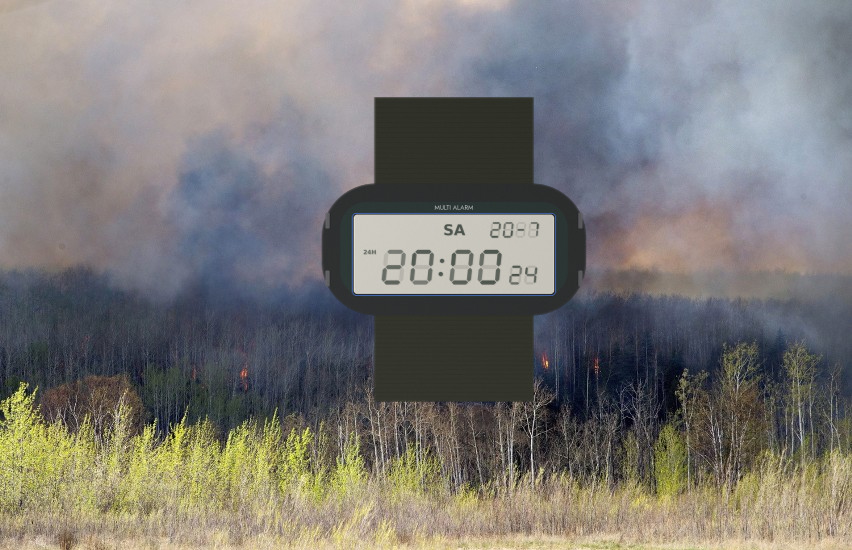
20:00:24
